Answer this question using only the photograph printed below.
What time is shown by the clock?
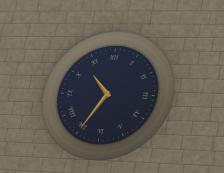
10:35
